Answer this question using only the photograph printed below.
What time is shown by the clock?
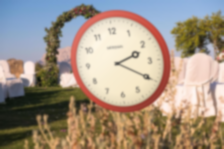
2:20
